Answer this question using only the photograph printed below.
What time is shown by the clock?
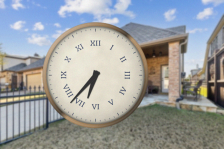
6:37
